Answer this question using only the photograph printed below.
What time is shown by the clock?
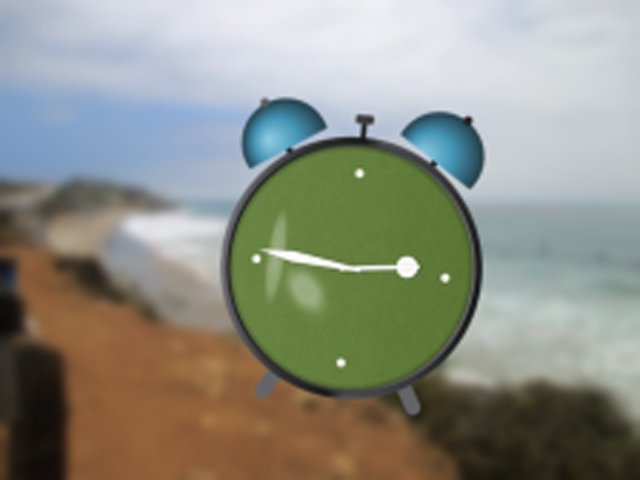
2:46
